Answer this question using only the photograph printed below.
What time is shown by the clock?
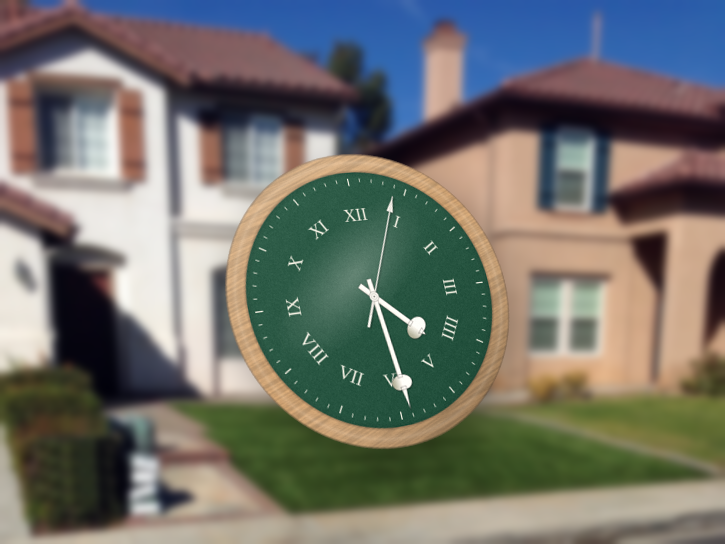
4:29:04
